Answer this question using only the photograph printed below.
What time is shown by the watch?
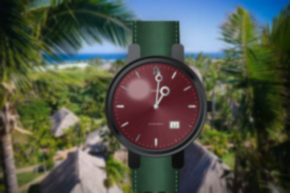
1:01
